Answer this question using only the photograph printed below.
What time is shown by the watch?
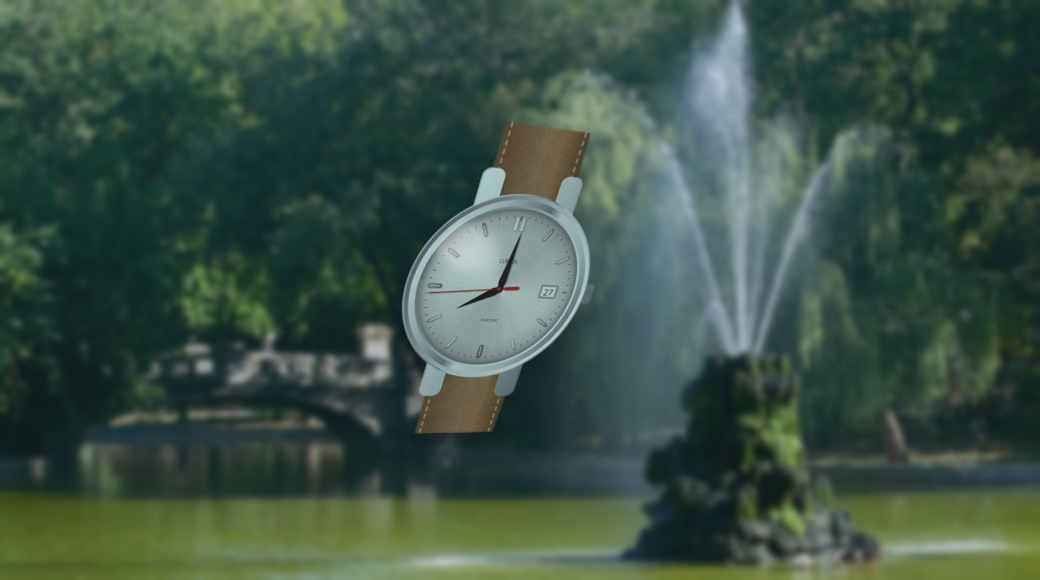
8:00:44
